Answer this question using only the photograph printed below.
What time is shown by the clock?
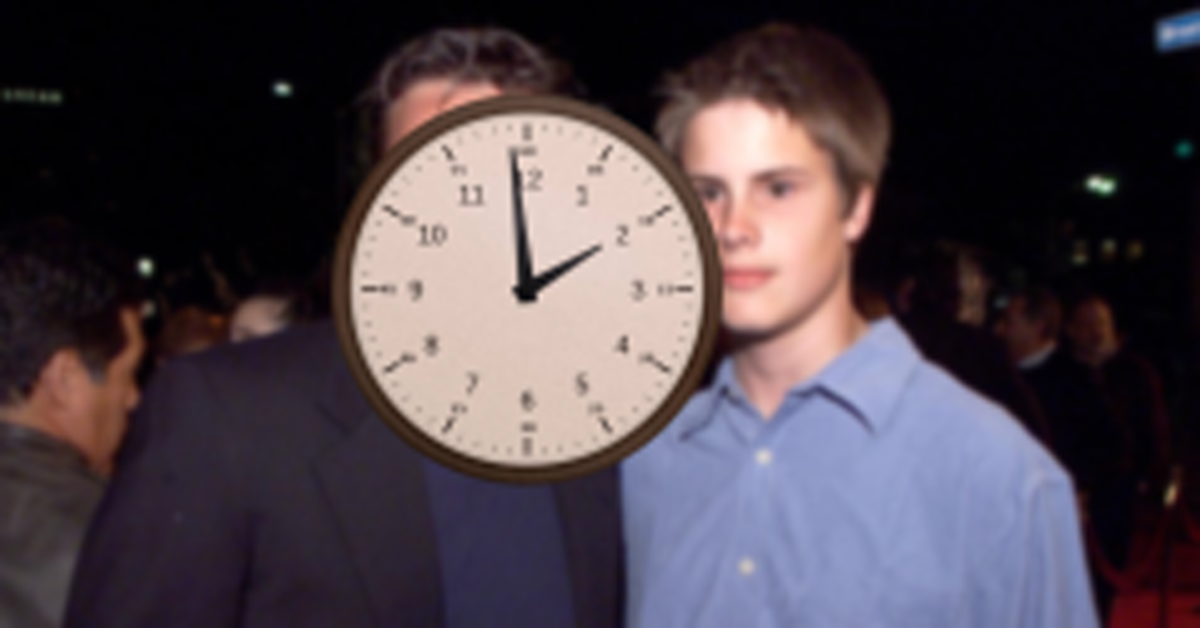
1:59
